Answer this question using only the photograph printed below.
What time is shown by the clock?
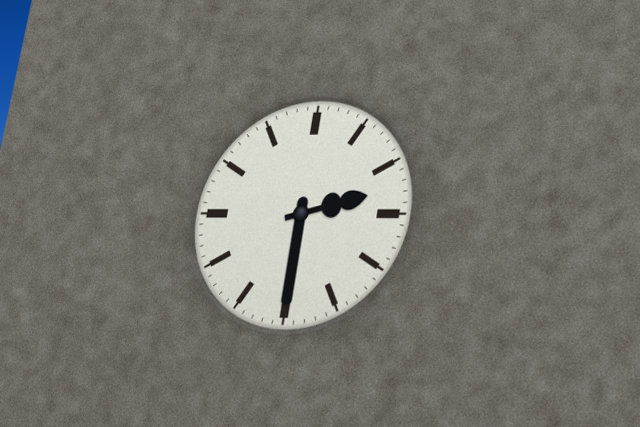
2:30
